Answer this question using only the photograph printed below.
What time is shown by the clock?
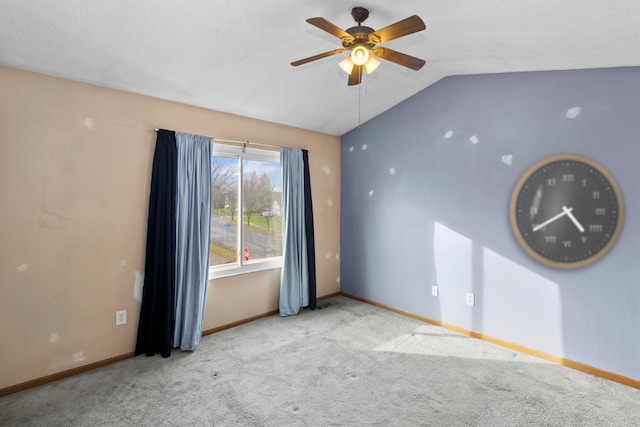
4:40
